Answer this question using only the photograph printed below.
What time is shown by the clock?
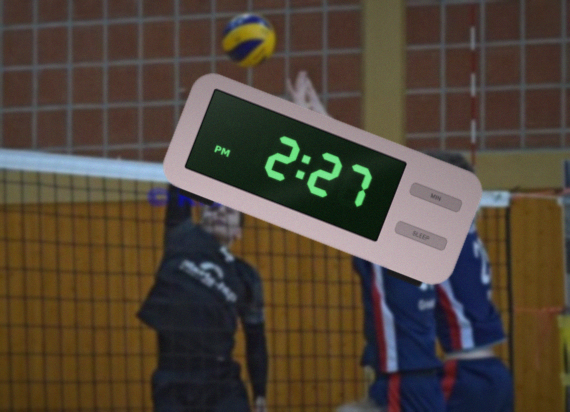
2:27
